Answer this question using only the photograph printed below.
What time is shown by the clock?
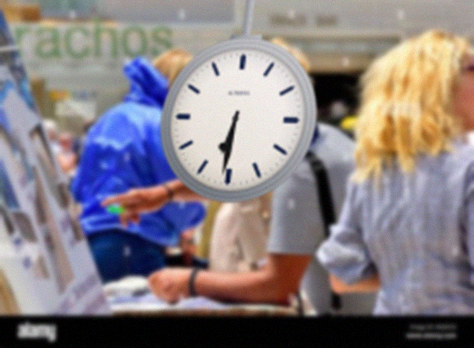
6:31
